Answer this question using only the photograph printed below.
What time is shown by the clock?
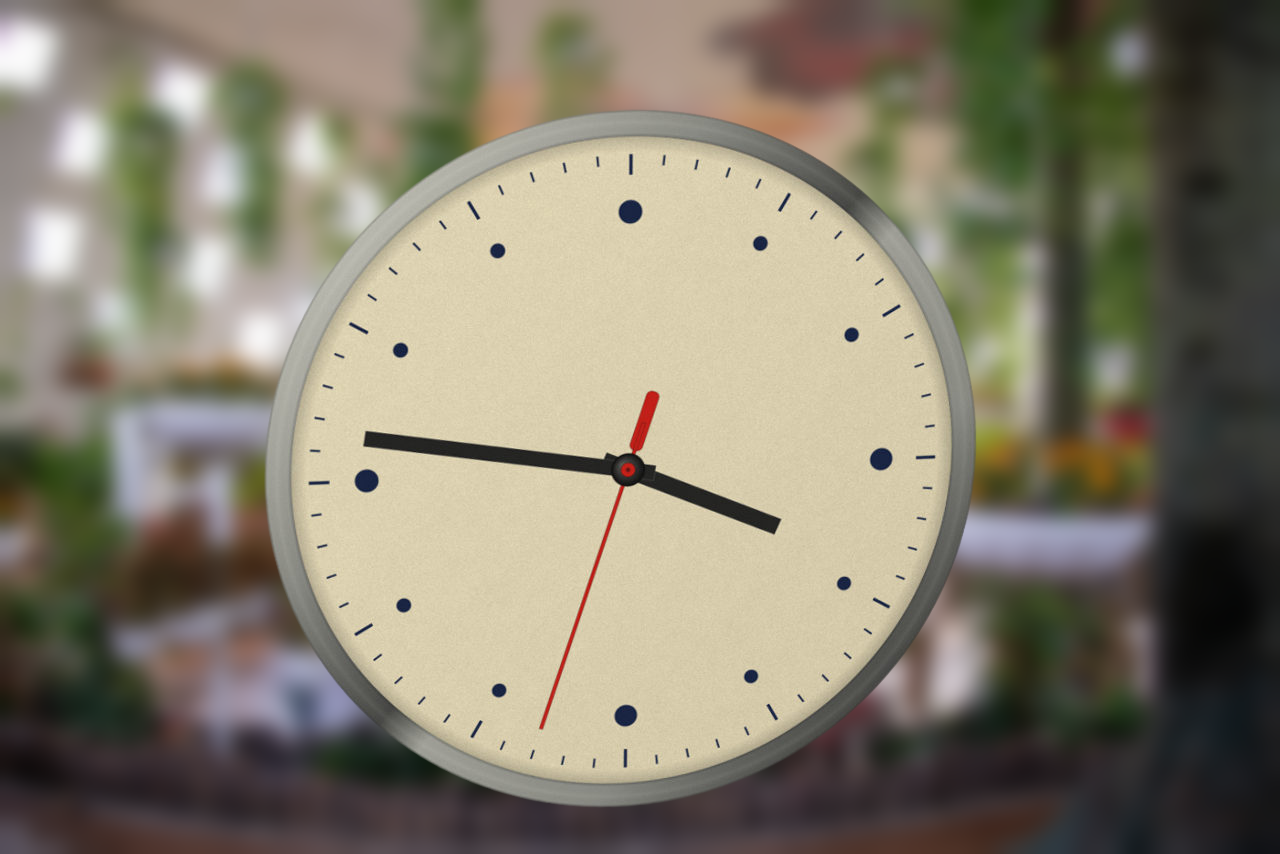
3:46:33
